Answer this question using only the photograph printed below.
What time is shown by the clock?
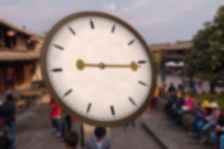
9:16
